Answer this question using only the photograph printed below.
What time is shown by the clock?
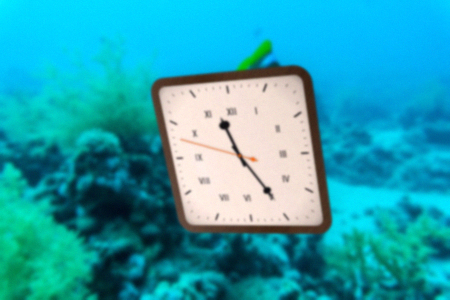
11:24:48
